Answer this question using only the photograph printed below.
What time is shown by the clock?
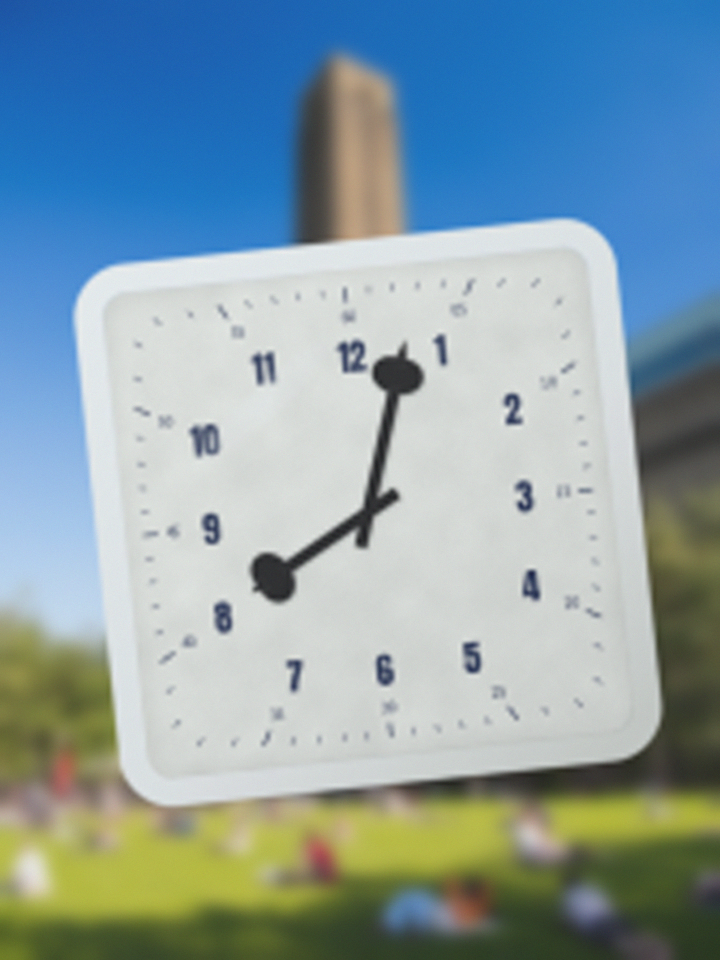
8:03
